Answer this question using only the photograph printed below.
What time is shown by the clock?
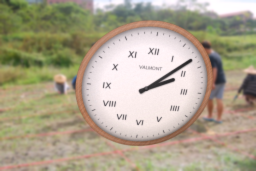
2:08
